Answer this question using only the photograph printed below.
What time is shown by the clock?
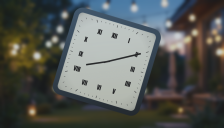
8:10
